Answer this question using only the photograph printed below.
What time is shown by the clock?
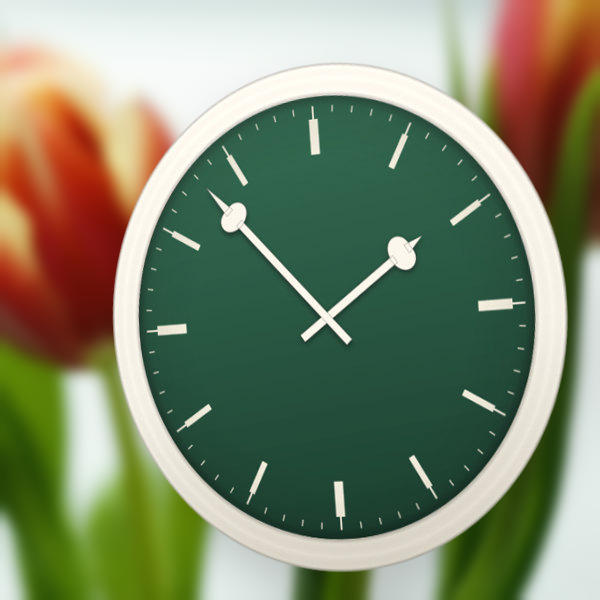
1:53
